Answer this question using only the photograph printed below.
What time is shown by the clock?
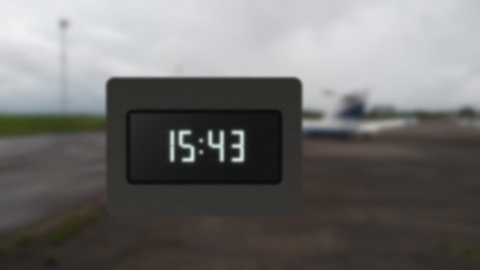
15:43
